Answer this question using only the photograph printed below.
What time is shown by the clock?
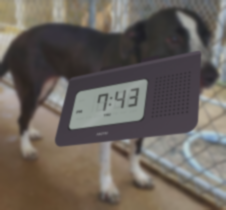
7:43
